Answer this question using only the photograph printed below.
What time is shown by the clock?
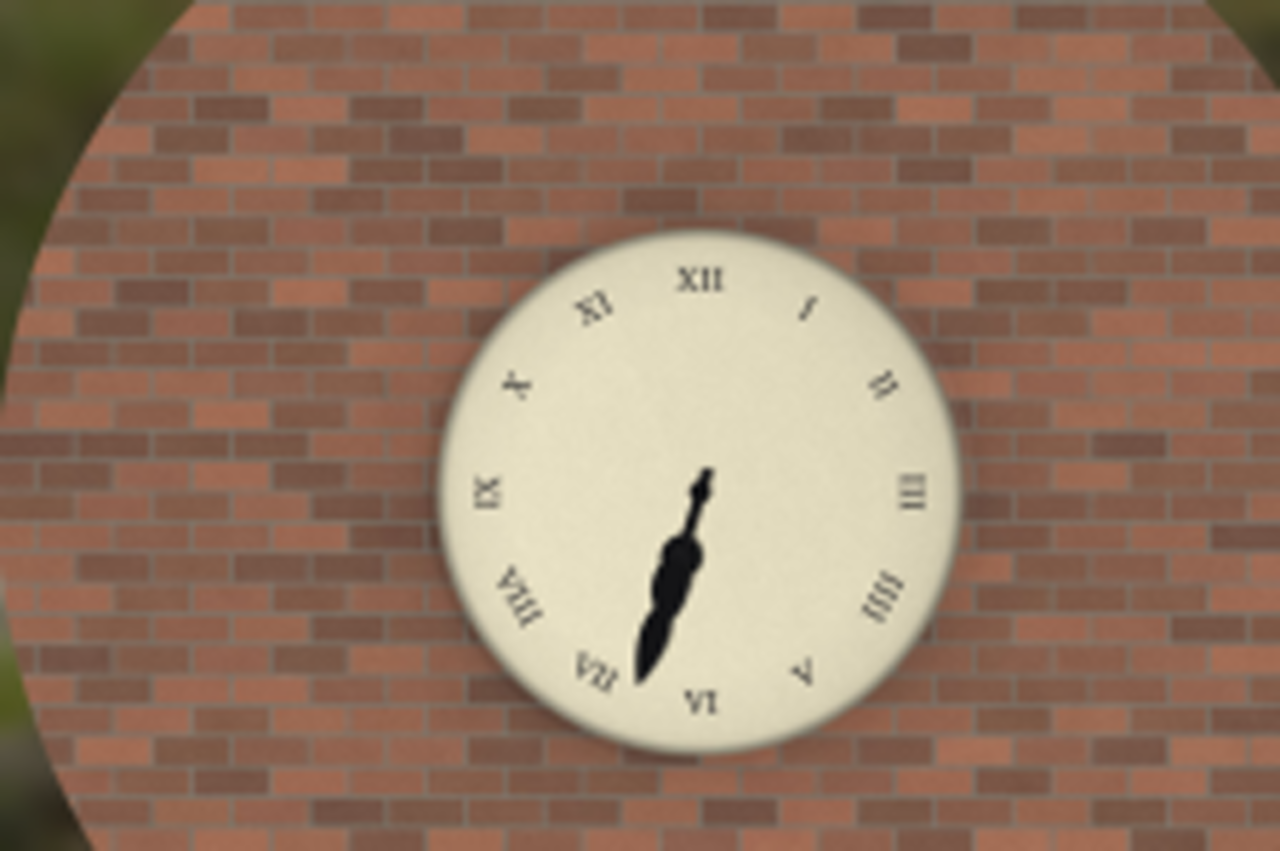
6:33
